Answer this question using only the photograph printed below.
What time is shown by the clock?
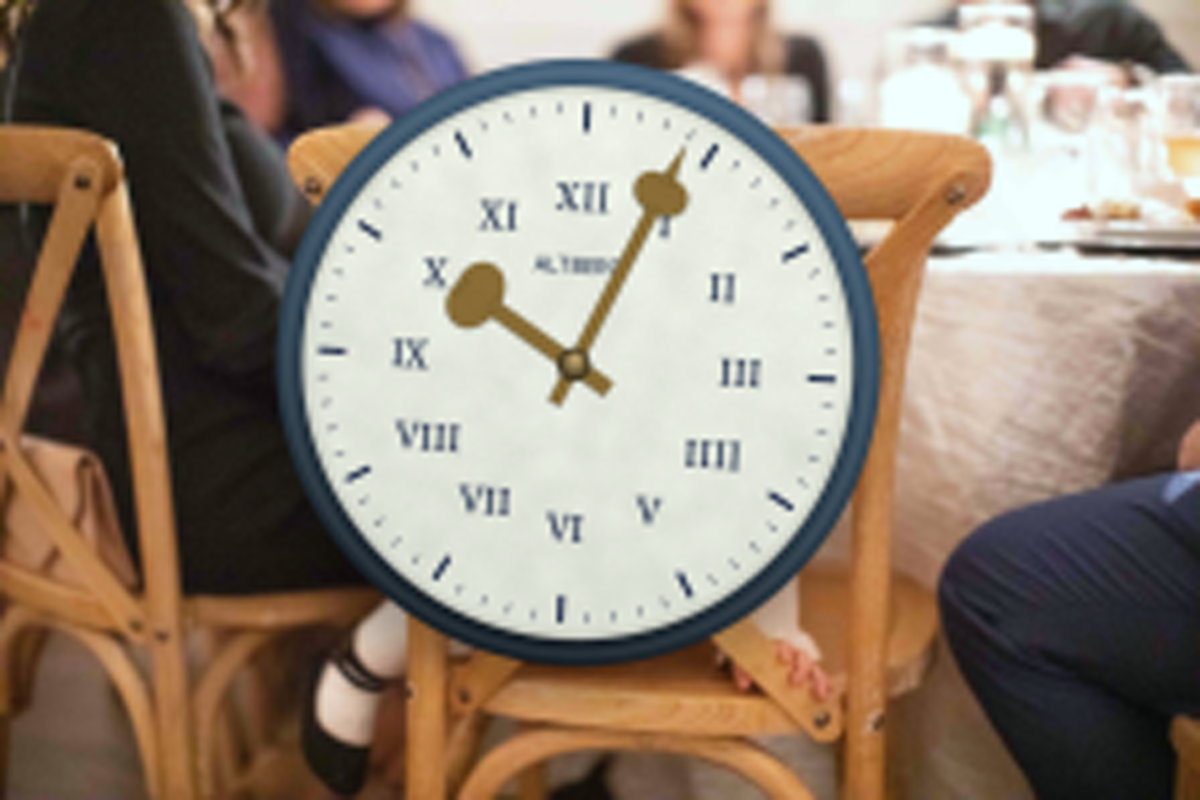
10:04
